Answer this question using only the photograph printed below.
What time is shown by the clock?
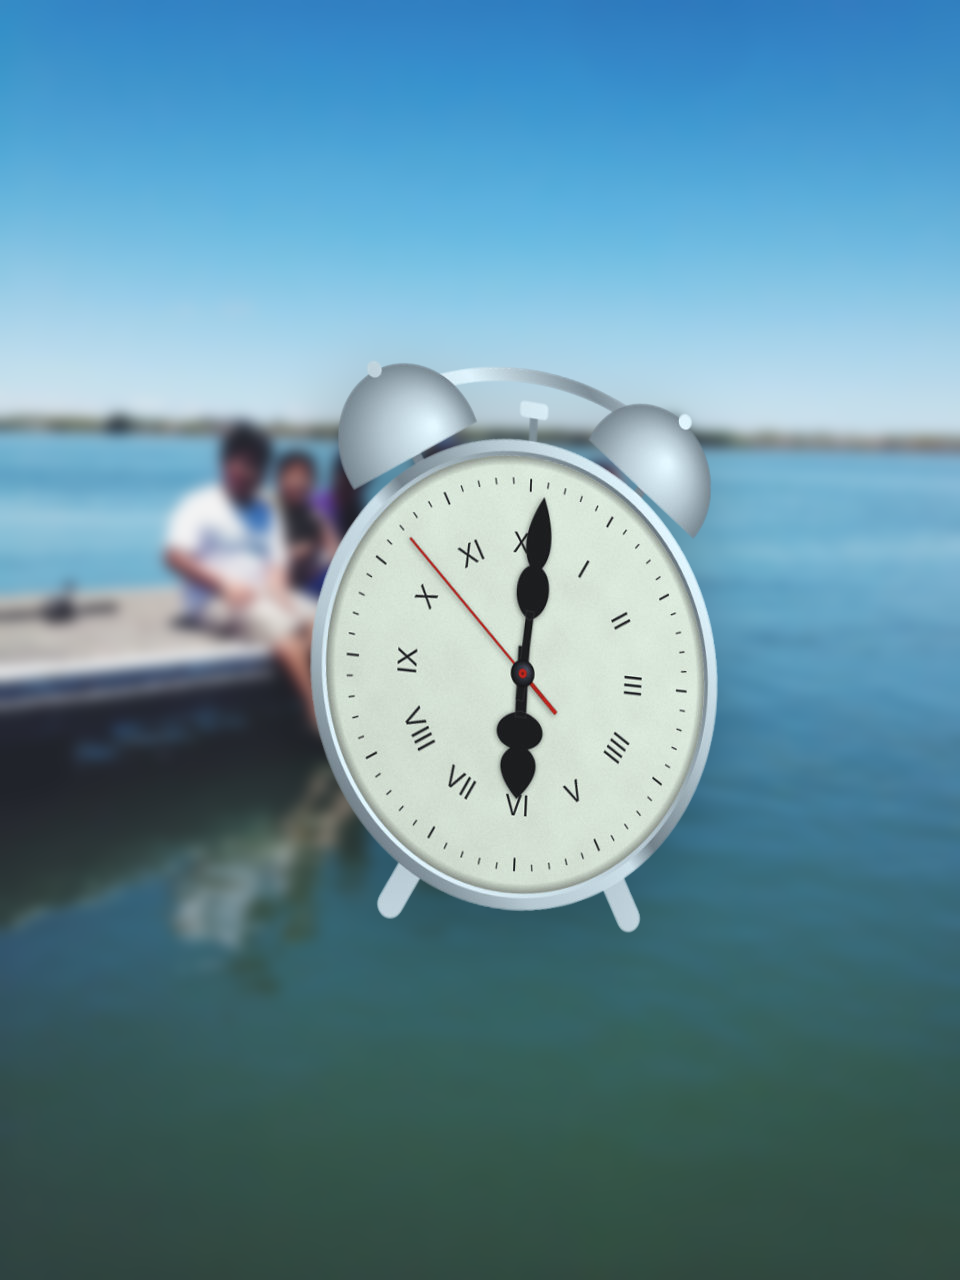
6:00:52
